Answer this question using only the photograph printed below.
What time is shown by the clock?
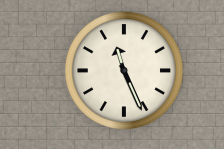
11:26
